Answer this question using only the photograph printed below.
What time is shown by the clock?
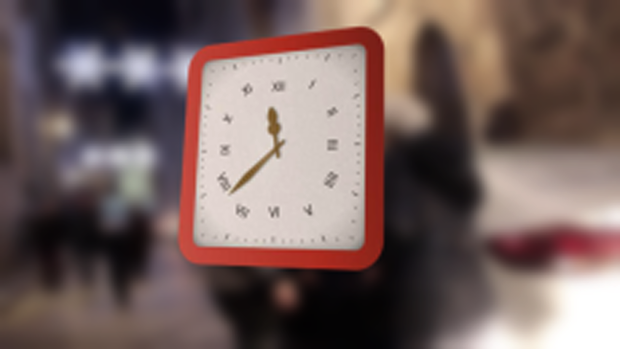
11:38
